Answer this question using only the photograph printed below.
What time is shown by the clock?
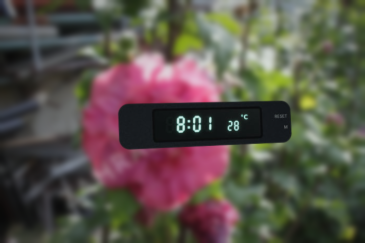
8:01
